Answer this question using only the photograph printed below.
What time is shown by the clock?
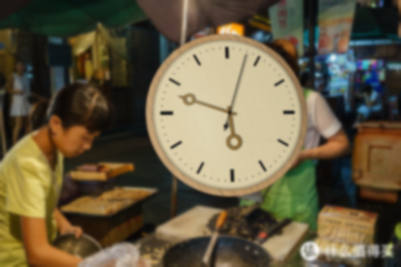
5:48:03
